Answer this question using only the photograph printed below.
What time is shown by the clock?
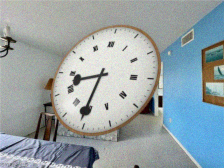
8:31
